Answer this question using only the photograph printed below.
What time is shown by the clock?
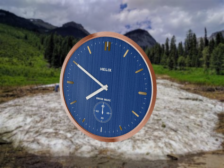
7:50
